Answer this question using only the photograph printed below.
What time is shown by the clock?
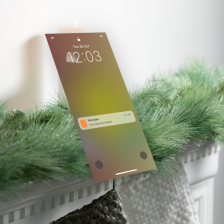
12:03
